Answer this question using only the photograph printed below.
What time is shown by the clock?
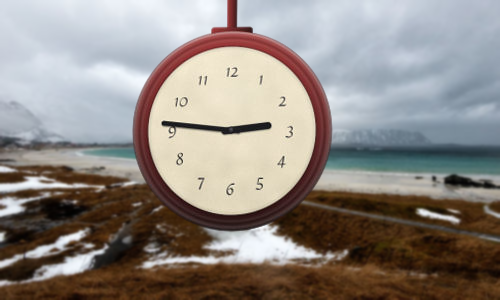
2:46
